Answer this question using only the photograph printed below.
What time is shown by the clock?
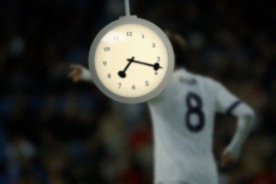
7:18
